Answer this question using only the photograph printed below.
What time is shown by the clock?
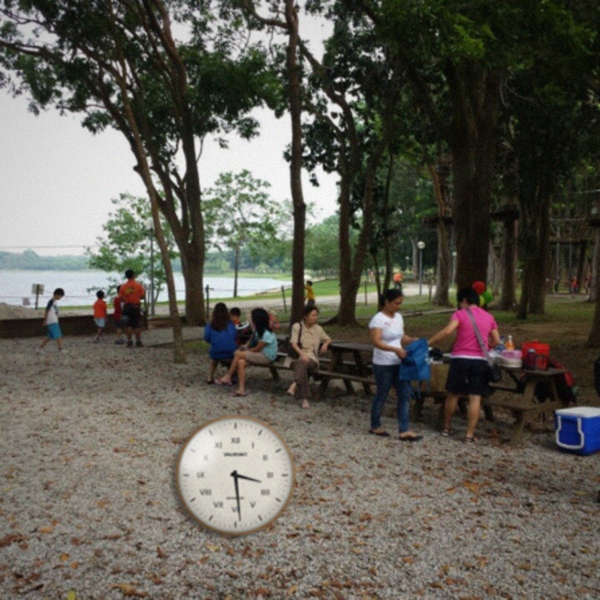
3:29
